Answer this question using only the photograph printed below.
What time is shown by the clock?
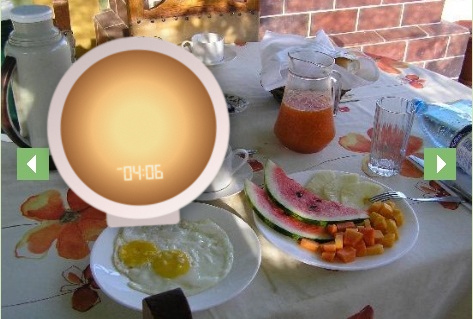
4:06
